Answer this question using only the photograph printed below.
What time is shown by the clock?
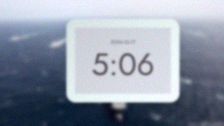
5:06
